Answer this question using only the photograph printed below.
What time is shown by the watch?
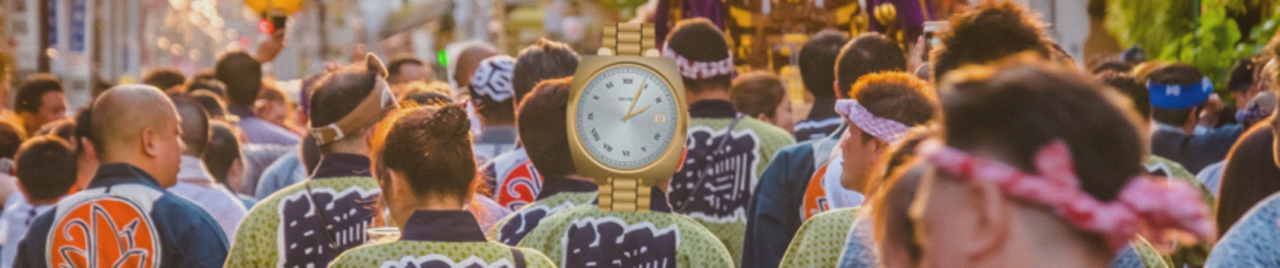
2:04
